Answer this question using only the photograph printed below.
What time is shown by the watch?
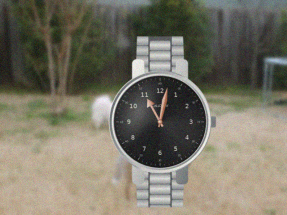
11:02
